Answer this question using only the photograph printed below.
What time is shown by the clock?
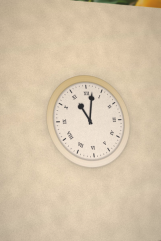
11:02
